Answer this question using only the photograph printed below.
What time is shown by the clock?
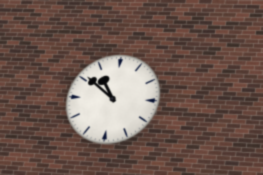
10:51
